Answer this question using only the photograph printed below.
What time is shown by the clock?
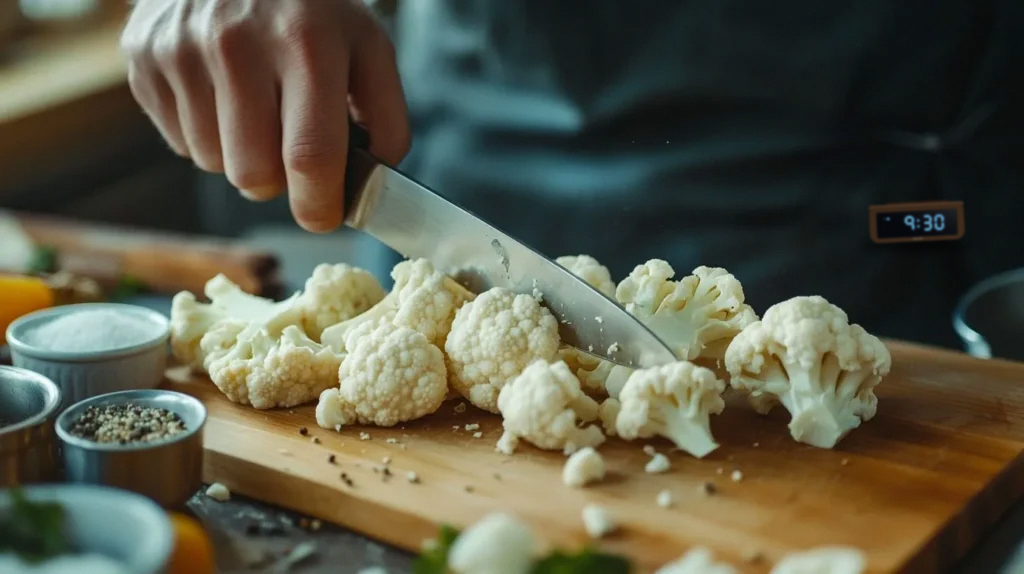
9:30
